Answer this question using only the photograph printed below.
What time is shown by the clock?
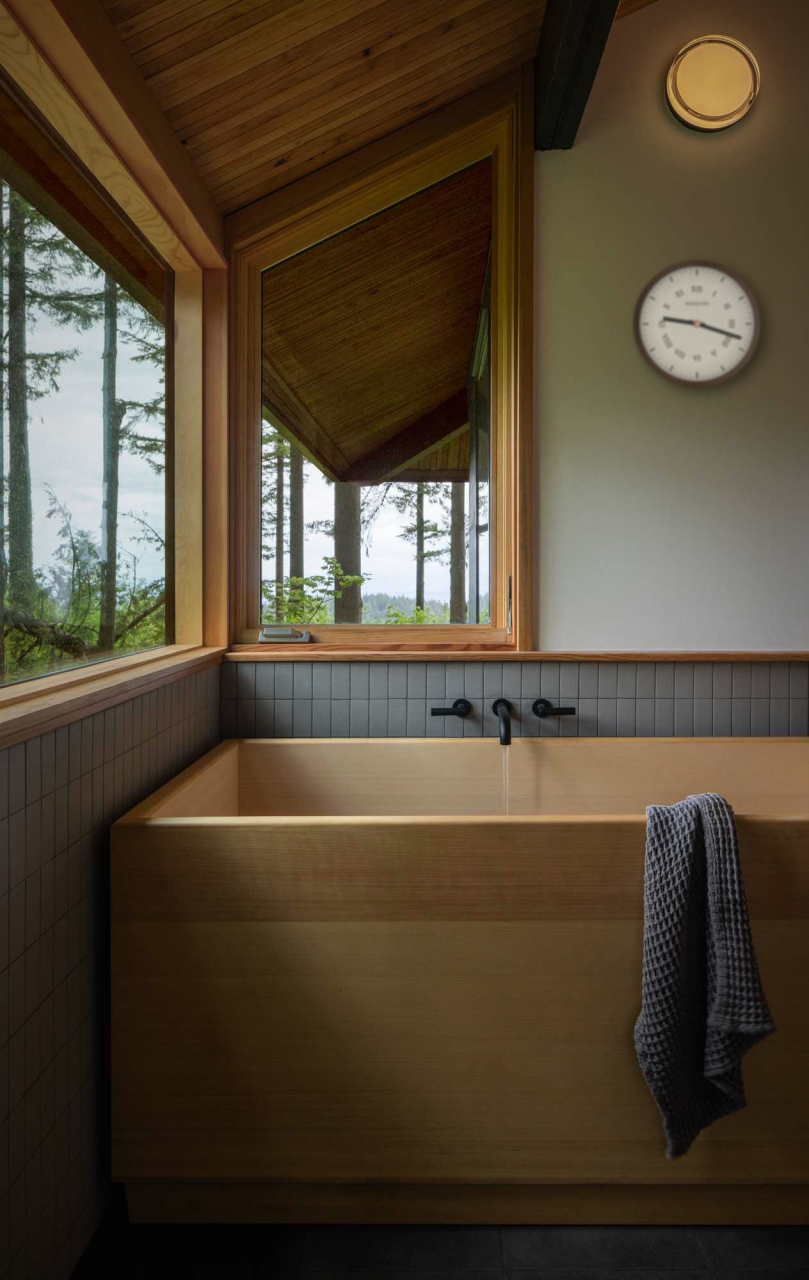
9:18
